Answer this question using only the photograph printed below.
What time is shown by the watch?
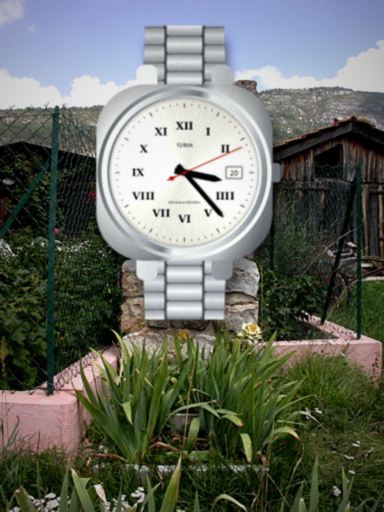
3:23:11
